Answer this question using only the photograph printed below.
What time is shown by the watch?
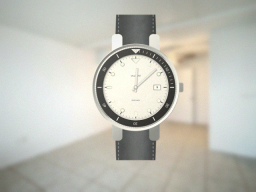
12:08
